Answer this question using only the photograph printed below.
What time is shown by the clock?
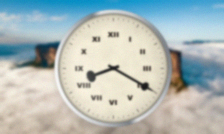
8:20
